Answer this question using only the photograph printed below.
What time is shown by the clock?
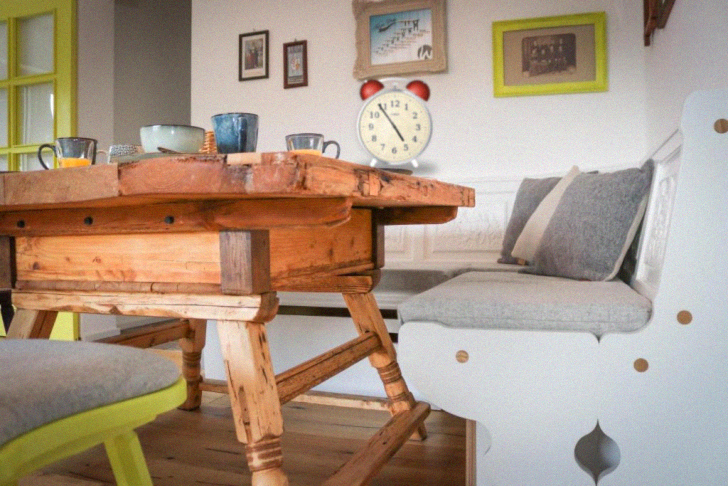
4:54
